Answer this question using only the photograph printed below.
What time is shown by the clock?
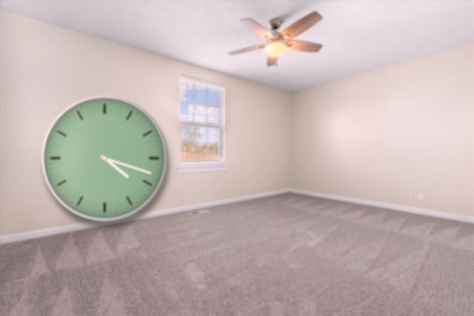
4:18
